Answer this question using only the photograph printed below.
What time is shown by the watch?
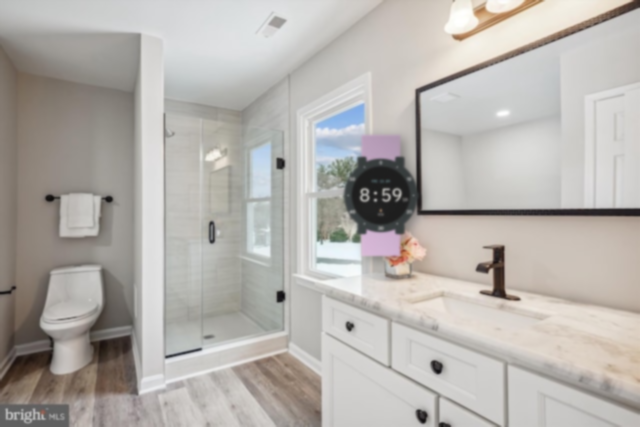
8:59
